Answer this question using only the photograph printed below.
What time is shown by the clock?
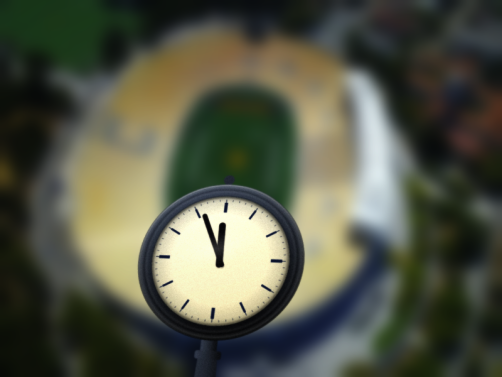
11:56
